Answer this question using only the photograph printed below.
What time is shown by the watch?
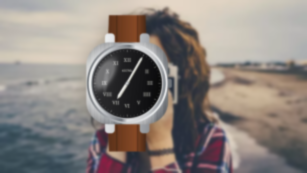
7:05
